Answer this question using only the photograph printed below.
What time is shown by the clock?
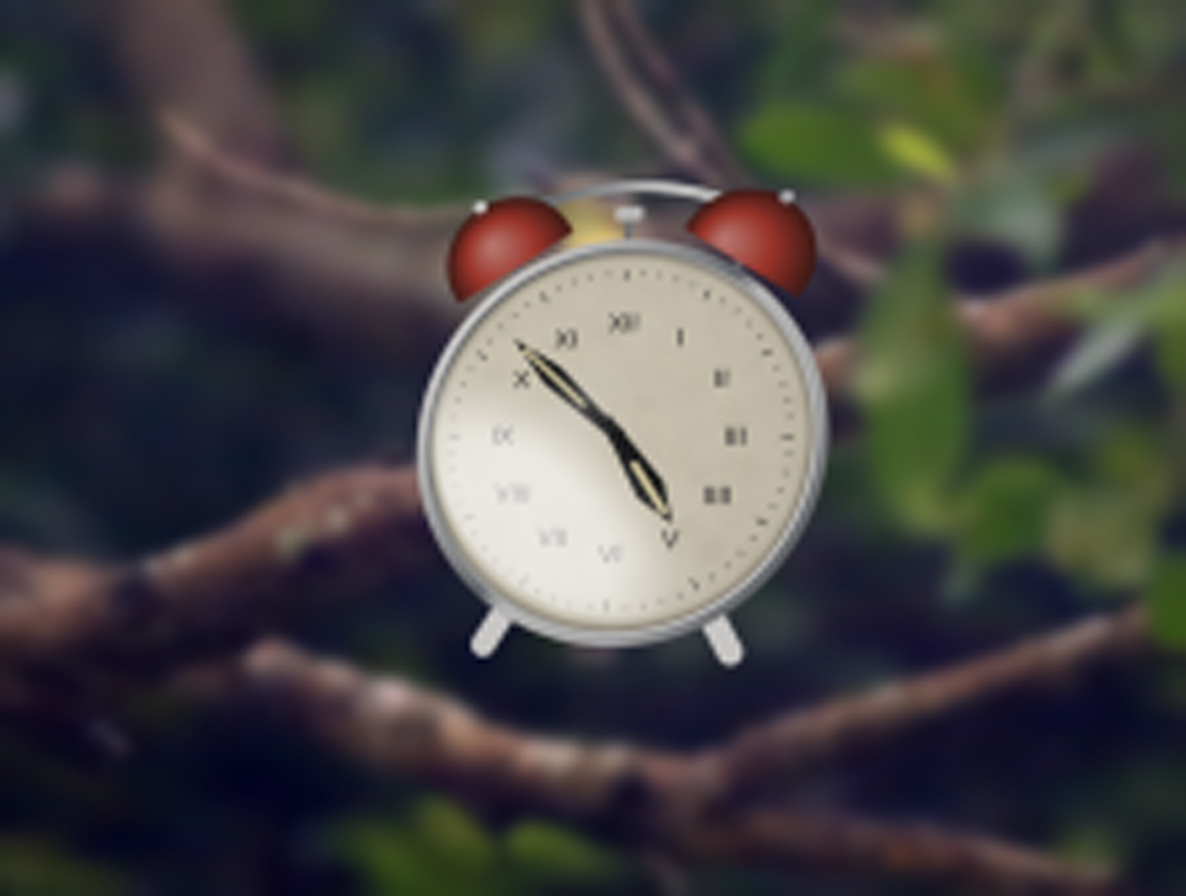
4:52
